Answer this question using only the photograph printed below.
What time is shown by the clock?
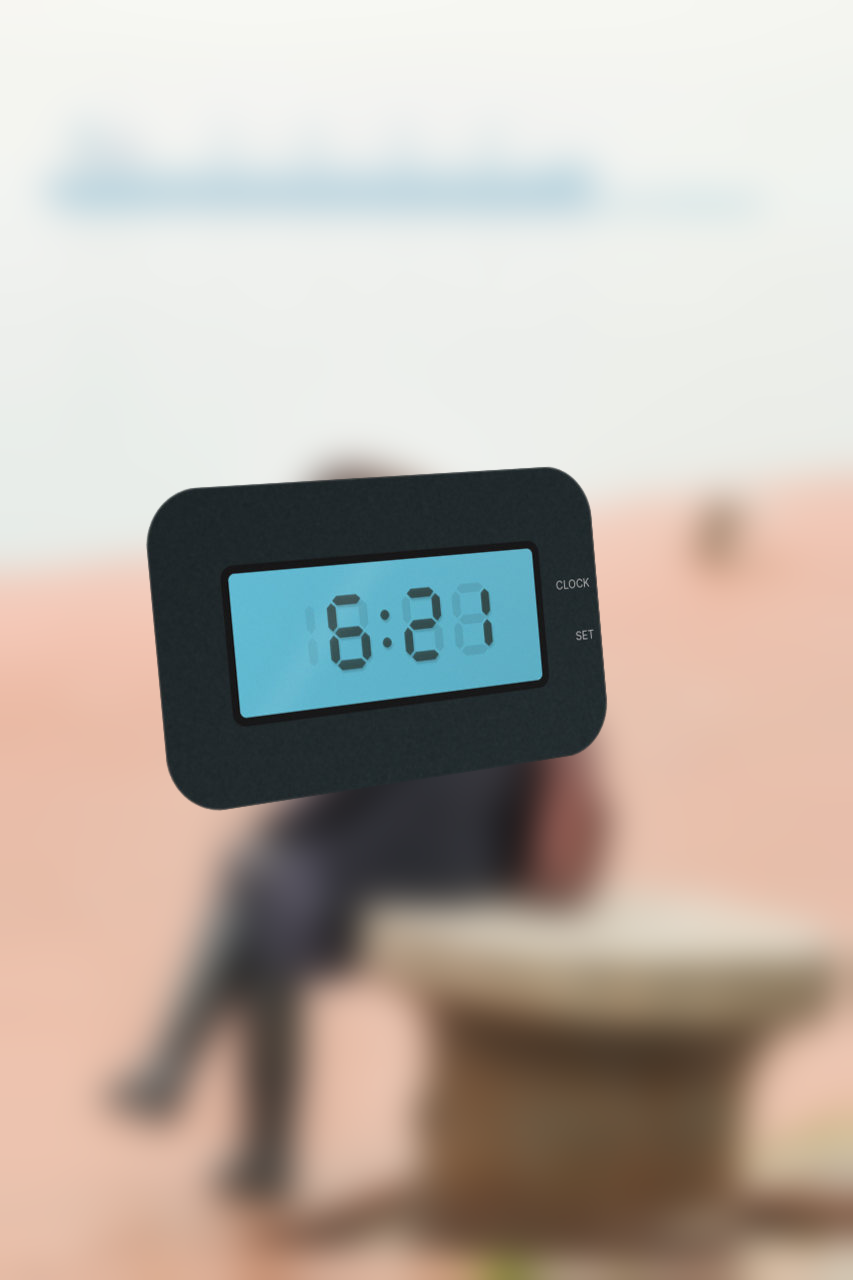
6:21
